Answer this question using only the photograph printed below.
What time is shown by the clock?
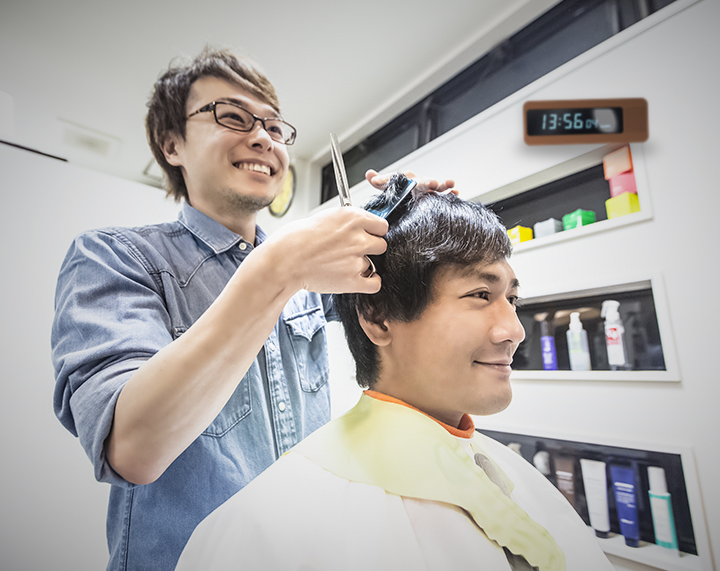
13:56
